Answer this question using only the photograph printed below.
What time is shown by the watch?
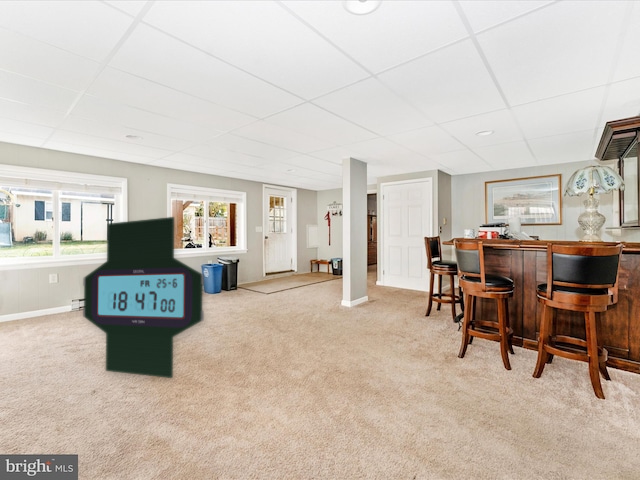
18:47:00
